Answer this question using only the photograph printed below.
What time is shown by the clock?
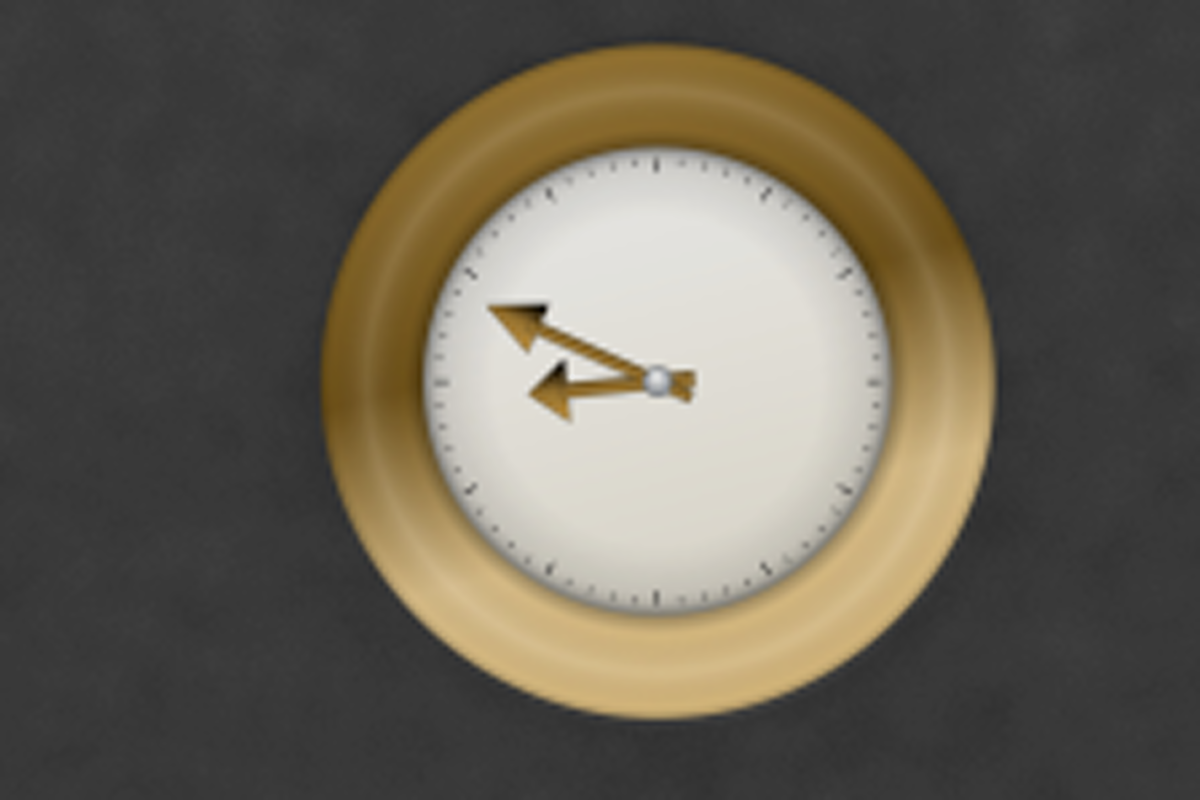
8:49
